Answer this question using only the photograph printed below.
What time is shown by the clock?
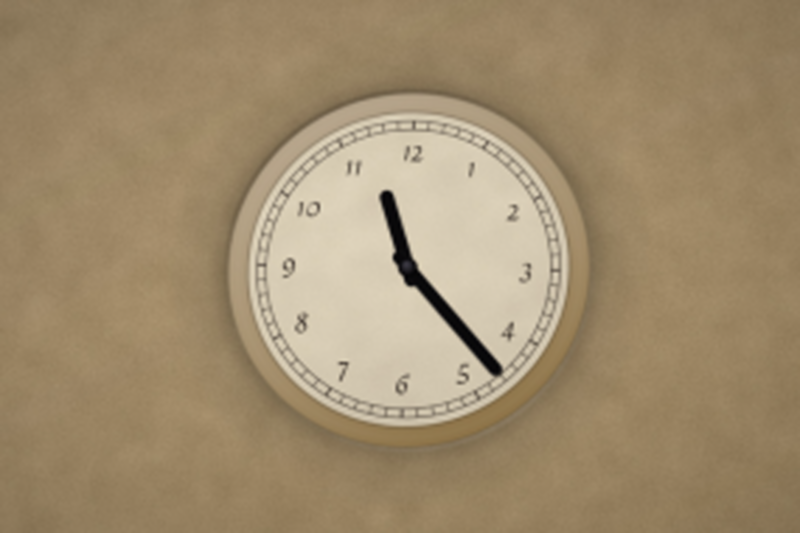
11:23
